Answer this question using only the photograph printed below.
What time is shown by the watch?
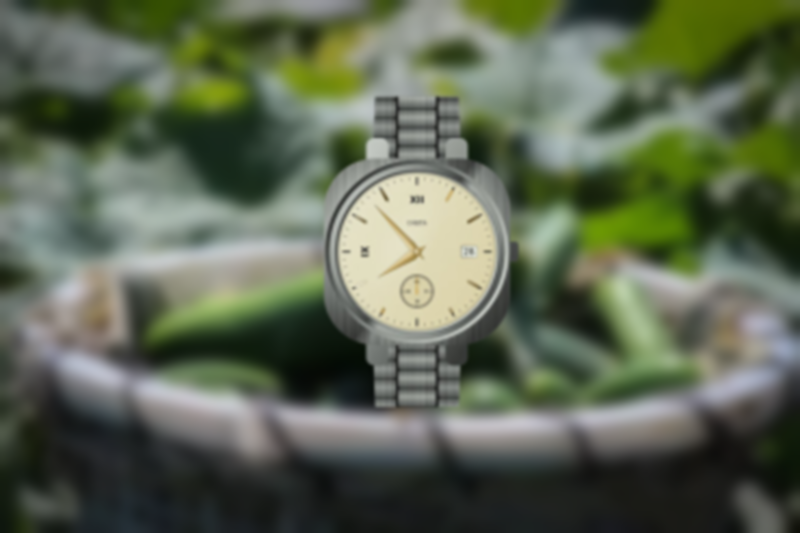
7:53
